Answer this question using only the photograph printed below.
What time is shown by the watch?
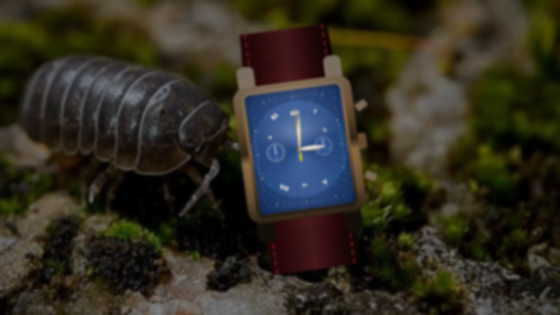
3:01
